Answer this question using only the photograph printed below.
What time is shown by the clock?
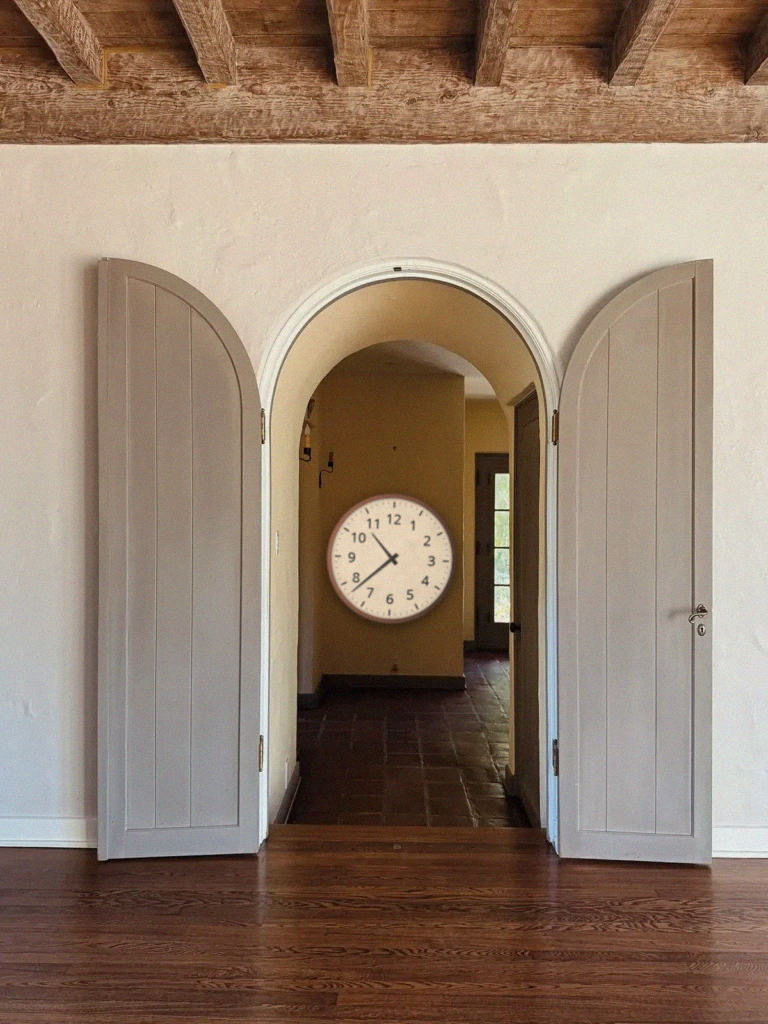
10:38
